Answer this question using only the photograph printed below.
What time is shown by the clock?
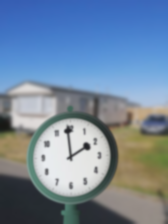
1:59
